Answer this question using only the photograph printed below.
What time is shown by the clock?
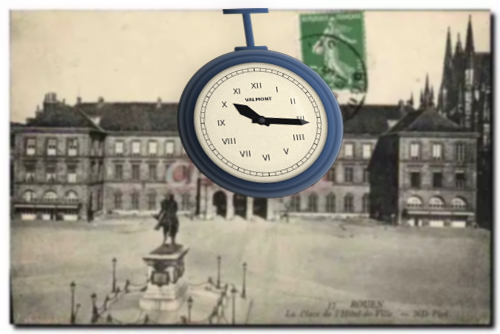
10:16
